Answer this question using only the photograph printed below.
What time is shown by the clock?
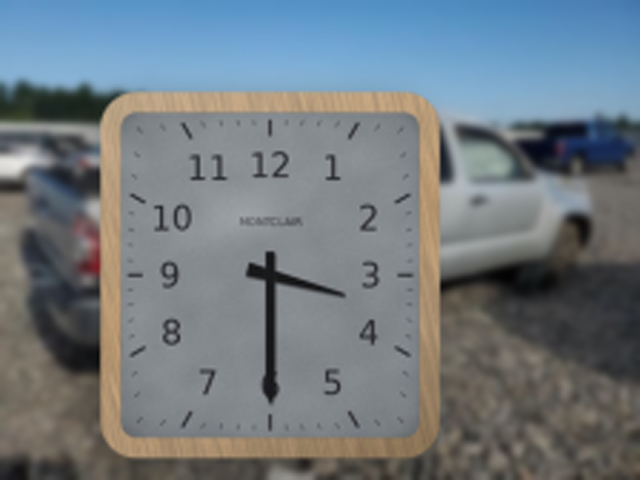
3:30
